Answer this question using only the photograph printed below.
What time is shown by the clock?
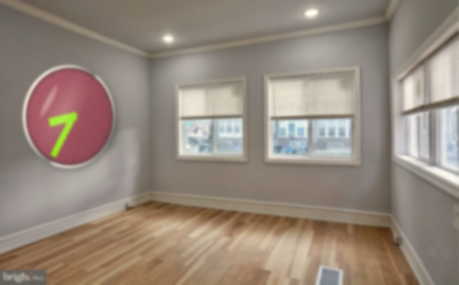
8:35
